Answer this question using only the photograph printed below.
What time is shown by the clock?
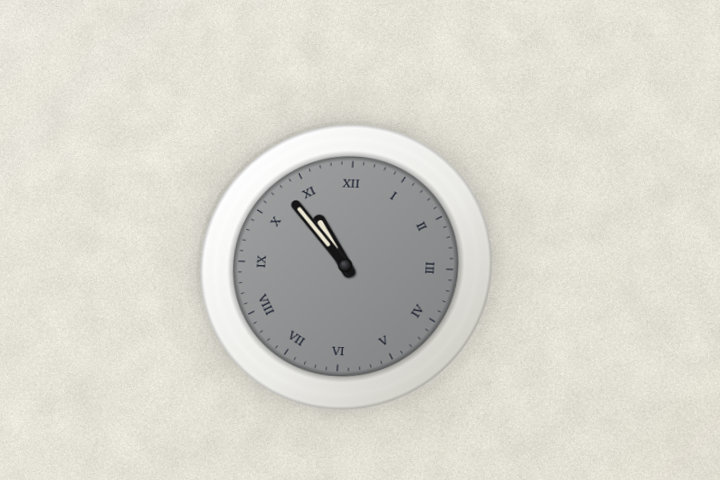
10:53
